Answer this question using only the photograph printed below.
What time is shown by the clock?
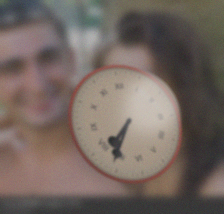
7:36
